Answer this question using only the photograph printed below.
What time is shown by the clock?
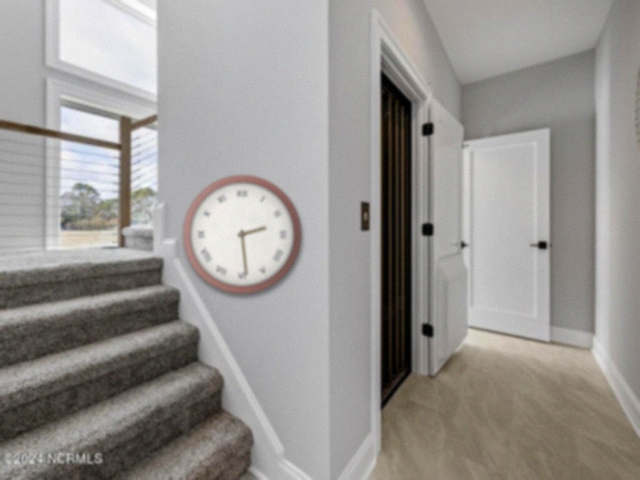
2:29
